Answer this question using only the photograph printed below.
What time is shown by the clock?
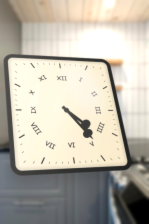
4:24
